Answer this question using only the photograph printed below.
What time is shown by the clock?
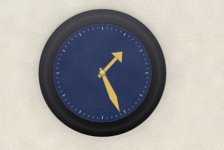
1:26
